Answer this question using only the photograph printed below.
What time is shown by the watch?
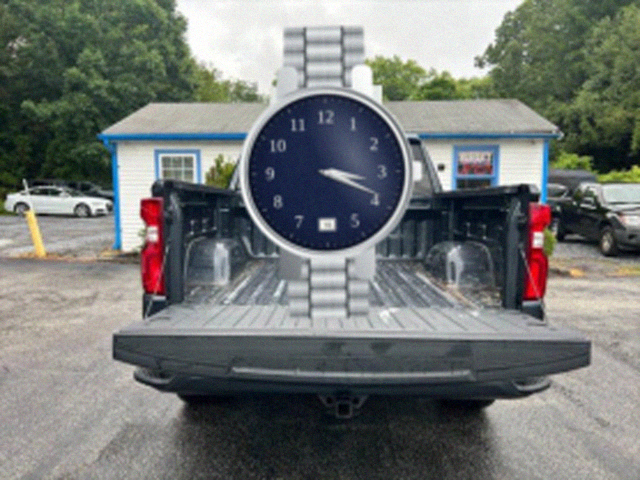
3:19
